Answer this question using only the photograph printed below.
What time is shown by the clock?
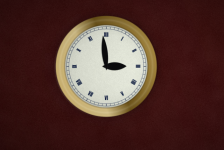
2:59
